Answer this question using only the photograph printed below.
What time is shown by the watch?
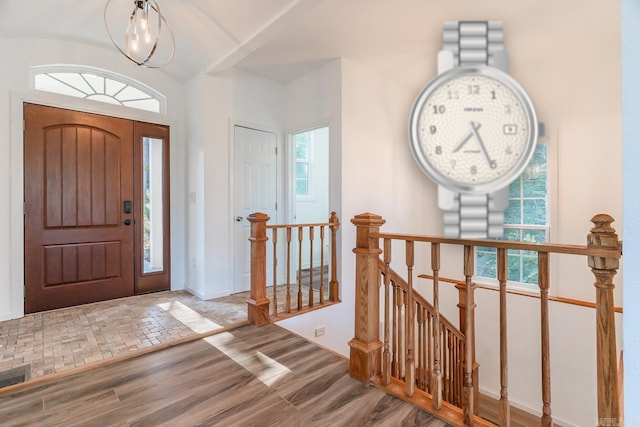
7:26
